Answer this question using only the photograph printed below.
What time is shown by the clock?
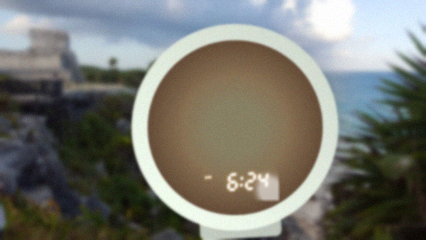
6:24
